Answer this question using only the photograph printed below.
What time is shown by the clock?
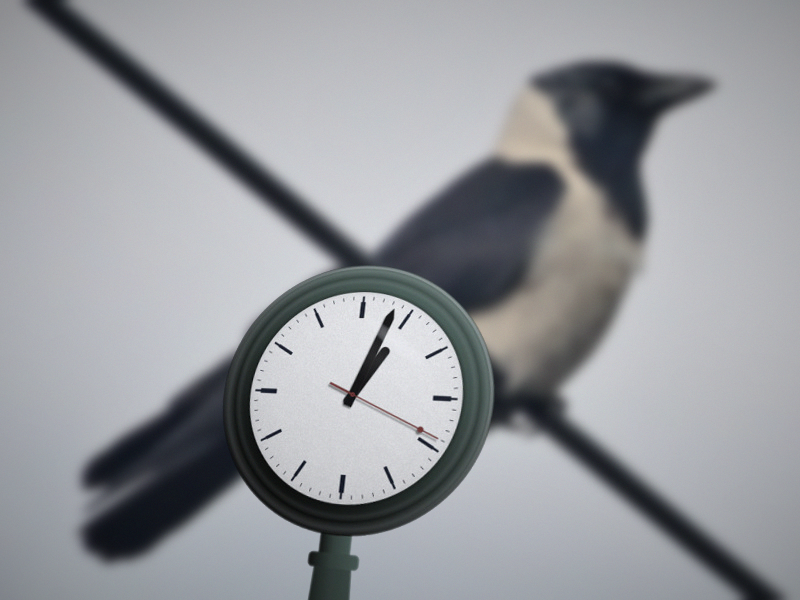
1:03:19
